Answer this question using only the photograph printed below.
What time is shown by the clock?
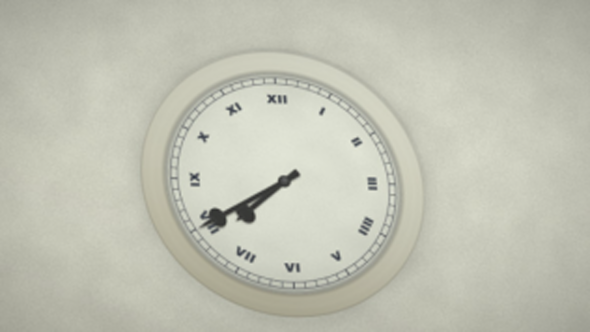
7:40
